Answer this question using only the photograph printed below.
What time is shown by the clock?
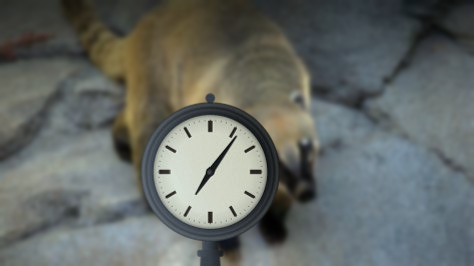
7:06
